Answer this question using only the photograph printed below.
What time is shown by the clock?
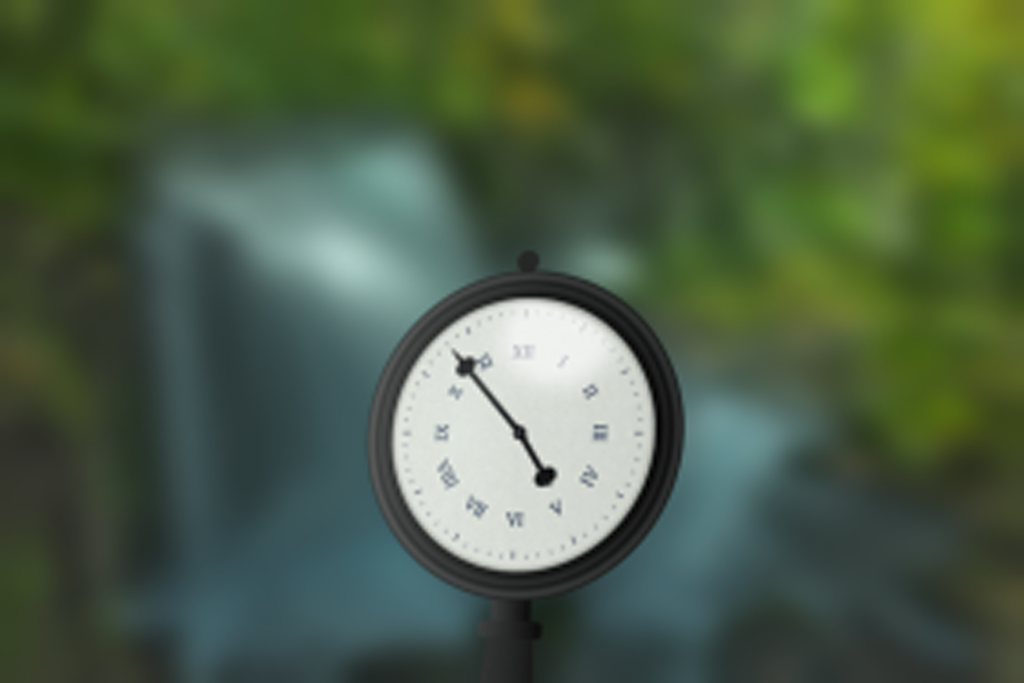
4:53
